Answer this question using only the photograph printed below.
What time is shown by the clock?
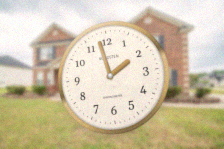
1:58
